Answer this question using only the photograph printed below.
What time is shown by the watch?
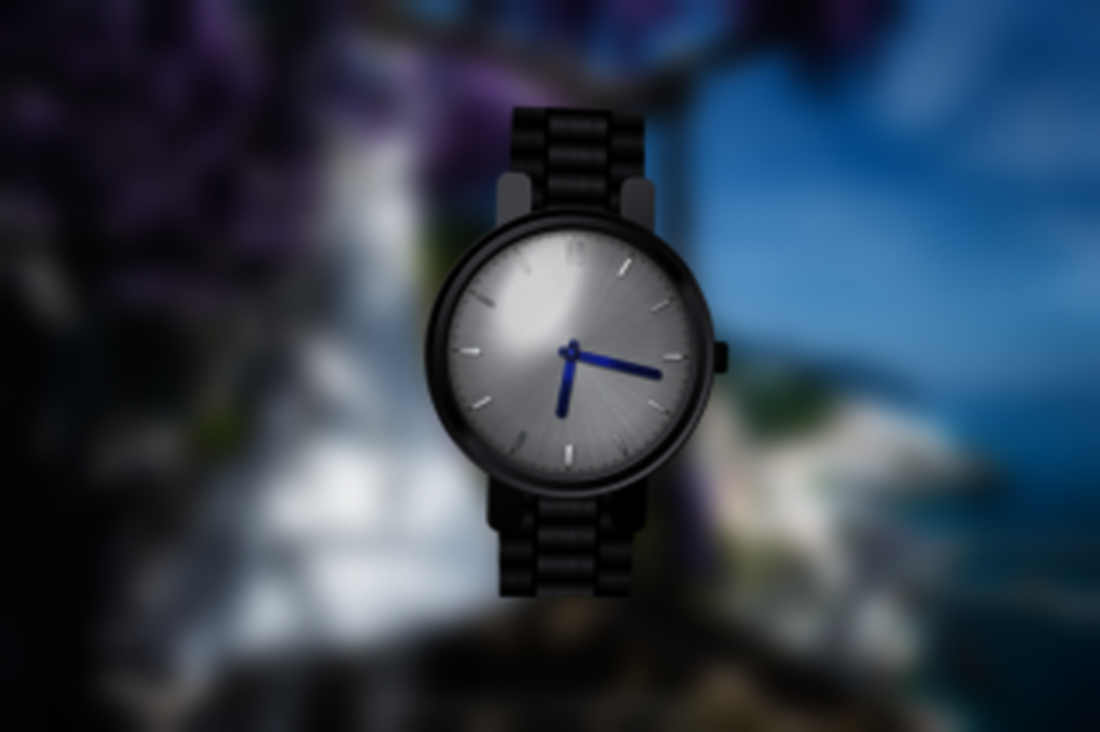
6:17
